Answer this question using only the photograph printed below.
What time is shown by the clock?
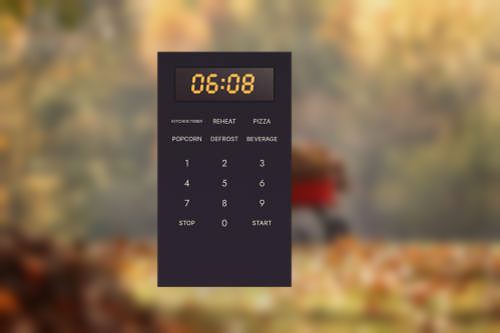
6:08
